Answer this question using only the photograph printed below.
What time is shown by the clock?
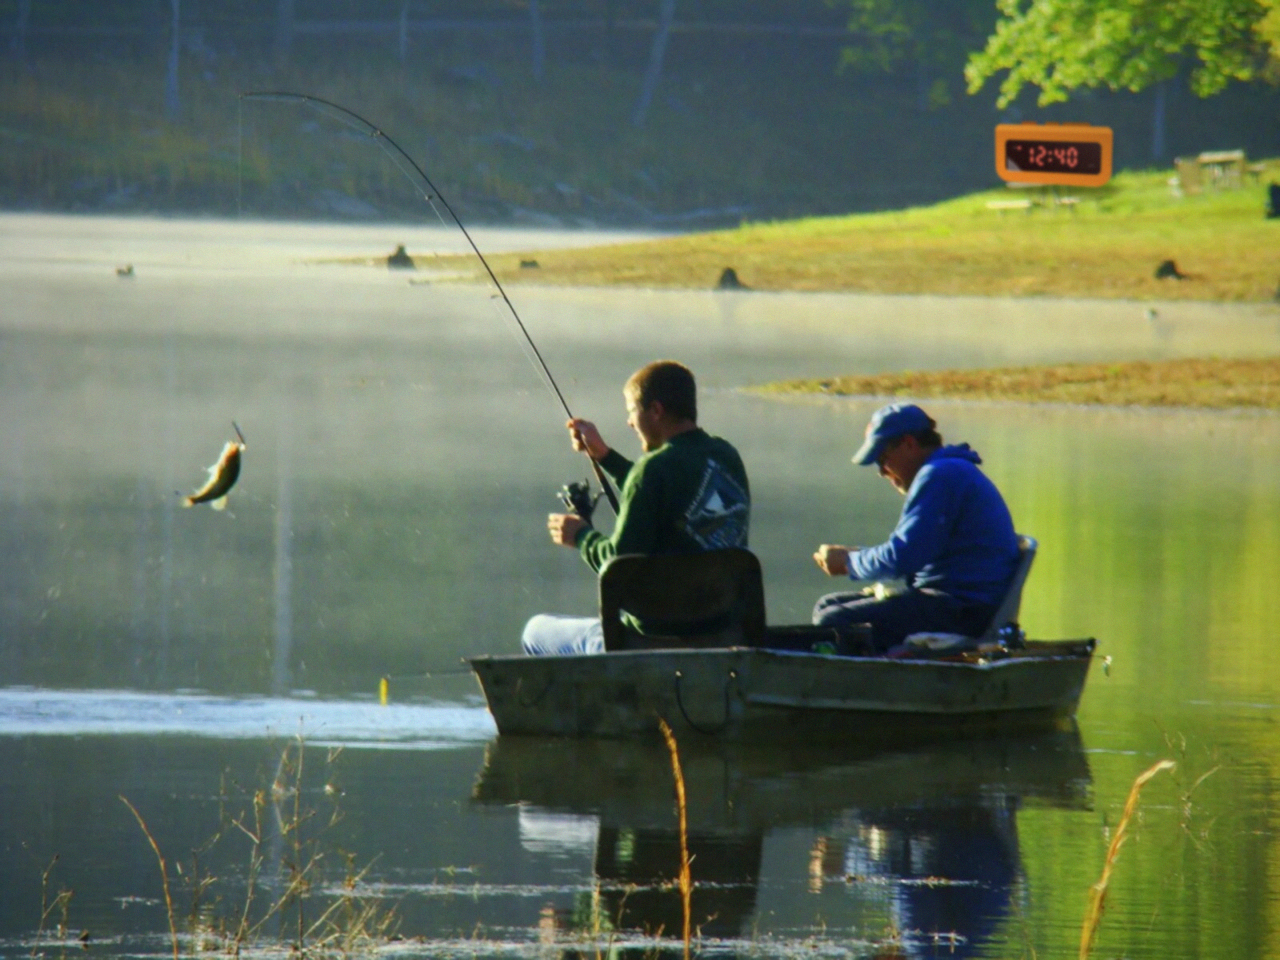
12:40
